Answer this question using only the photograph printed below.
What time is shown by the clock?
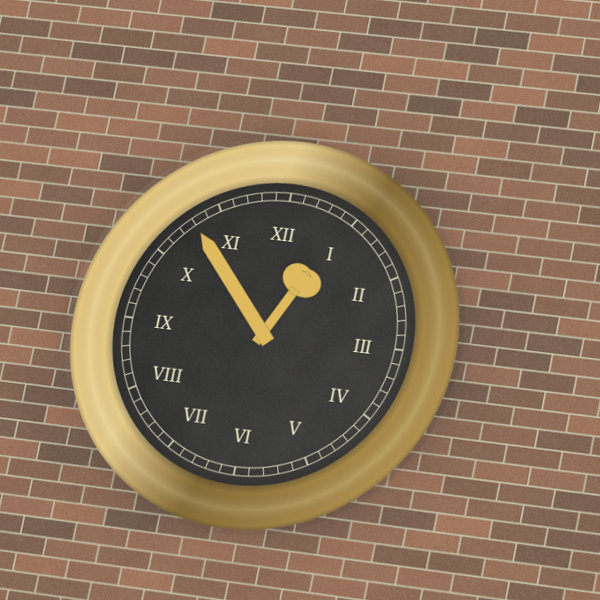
12:53
